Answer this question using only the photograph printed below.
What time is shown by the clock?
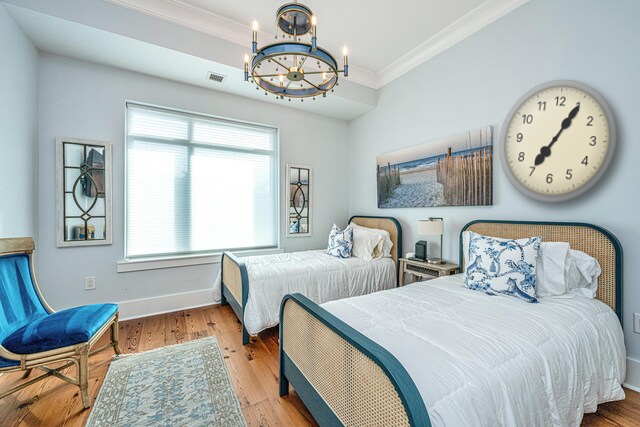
7:05
